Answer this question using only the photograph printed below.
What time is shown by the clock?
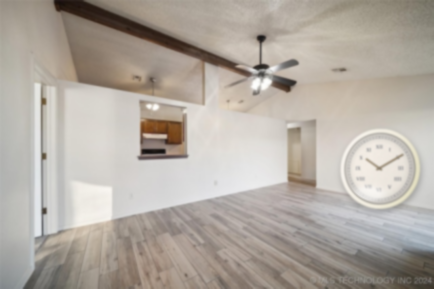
10:10
